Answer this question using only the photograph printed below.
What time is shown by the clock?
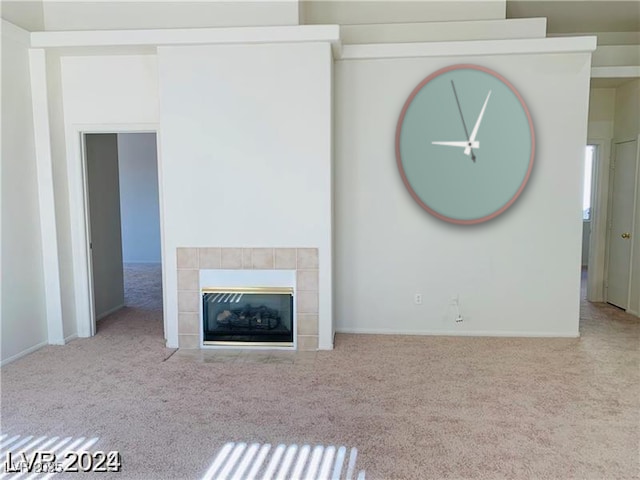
9:03:57
